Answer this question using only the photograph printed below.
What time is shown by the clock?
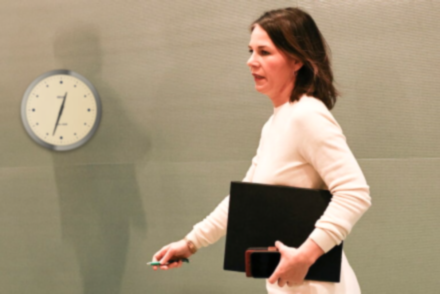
12:33
